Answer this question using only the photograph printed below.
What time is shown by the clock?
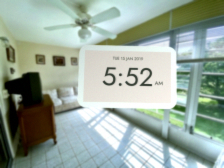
5:52
